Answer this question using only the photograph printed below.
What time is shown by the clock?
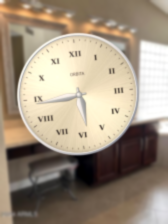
5:44
